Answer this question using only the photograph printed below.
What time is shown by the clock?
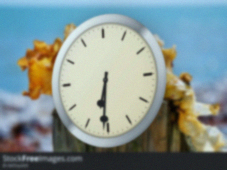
6:31
